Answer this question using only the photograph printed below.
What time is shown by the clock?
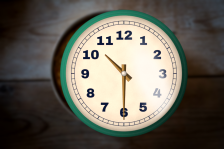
10:30
